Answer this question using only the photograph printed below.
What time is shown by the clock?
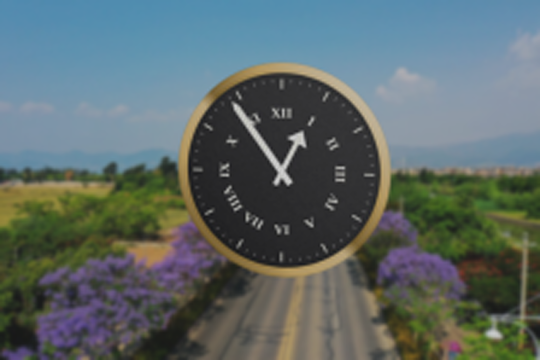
12:54
